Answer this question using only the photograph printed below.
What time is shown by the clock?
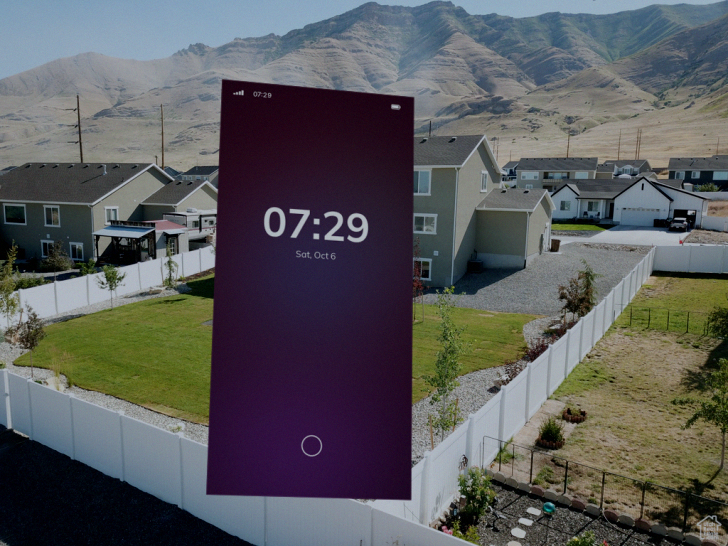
7:29
